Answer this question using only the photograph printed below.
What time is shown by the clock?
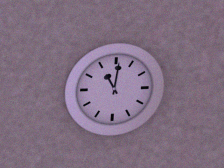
11:01
